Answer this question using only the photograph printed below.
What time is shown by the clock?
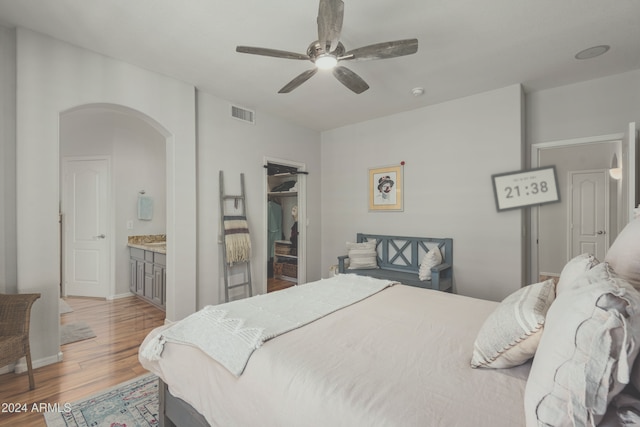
21:38
